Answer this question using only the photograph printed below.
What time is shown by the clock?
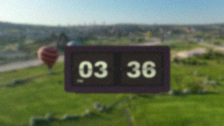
3:36
